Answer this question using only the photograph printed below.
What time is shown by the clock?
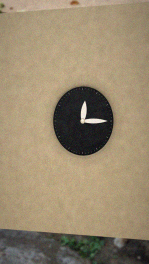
12:15
